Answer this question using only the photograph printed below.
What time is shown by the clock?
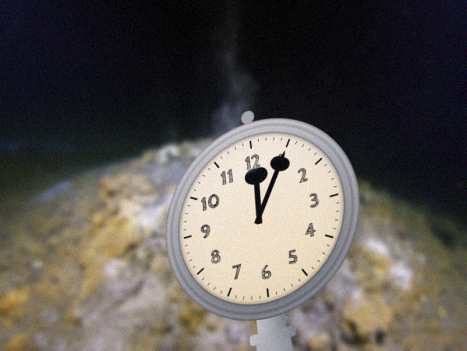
12:05
